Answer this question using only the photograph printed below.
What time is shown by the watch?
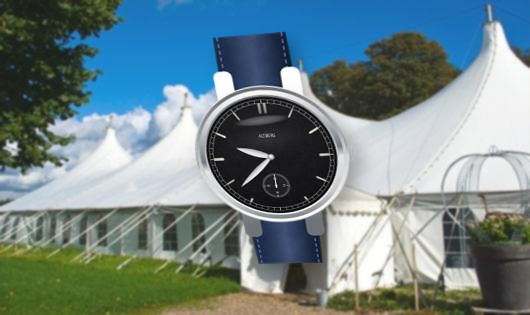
9:38
